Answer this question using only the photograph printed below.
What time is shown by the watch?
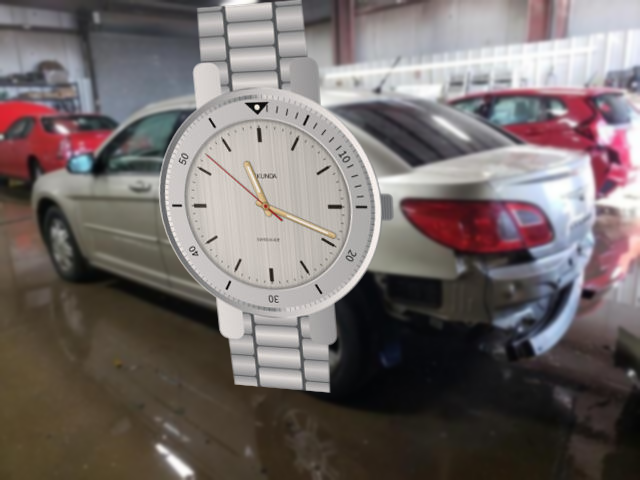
11:18:52
